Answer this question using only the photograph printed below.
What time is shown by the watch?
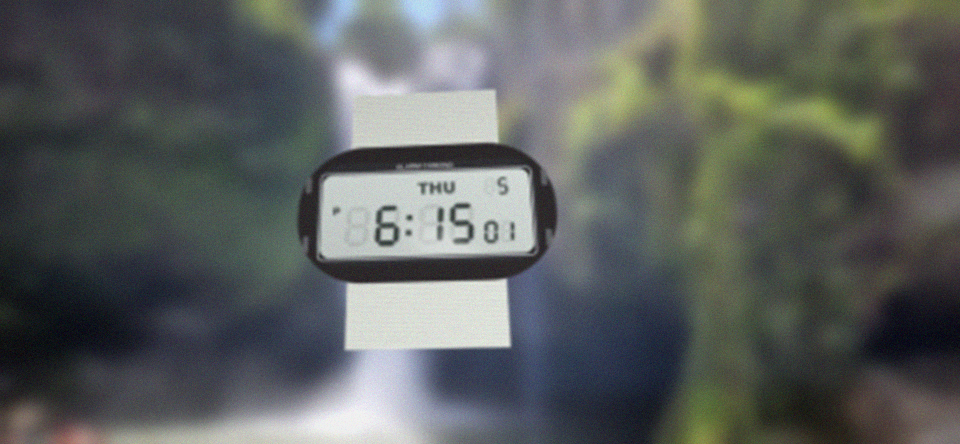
6:15:01
